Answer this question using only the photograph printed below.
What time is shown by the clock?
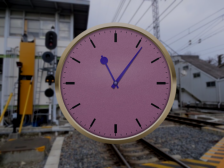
11:06
